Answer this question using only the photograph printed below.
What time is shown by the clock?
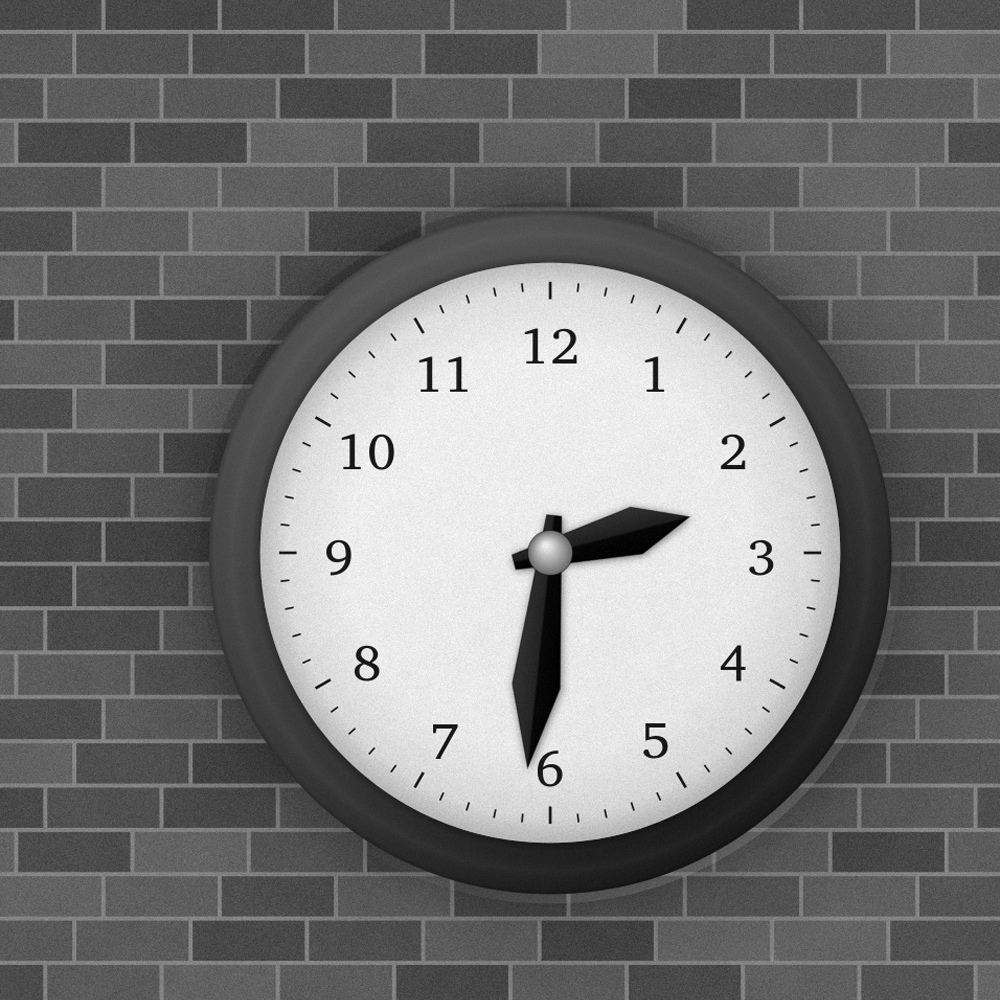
2:31
